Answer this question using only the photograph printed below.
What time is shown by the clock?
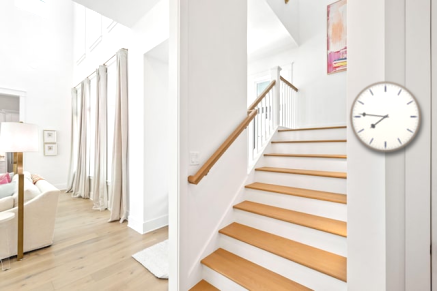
7:46
